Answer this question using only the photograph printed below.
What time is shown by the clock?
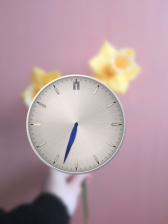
6:33
